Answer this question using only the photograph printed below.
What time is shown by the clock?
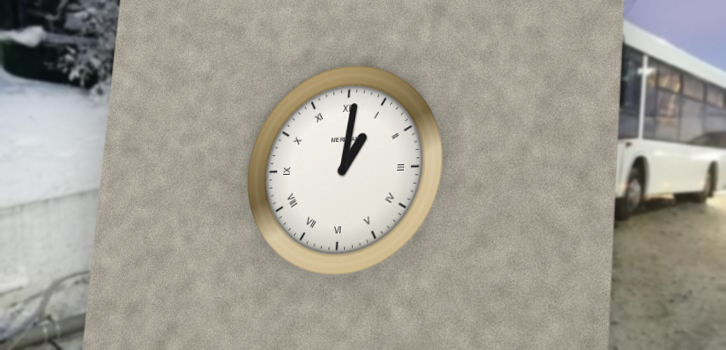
1:01
